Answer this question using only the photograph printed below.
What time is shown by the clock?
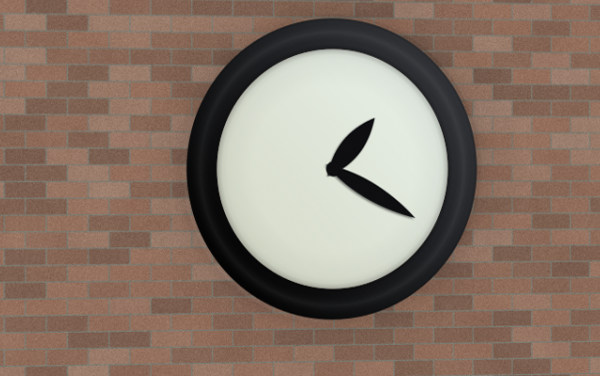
1:20
